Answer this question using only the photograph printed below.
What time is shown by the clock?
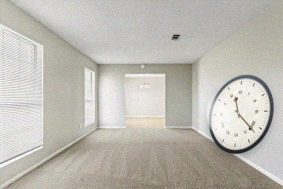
11:22
